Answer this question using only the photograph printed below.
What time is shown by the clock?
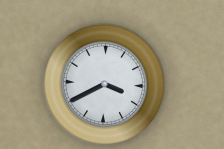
3:40
